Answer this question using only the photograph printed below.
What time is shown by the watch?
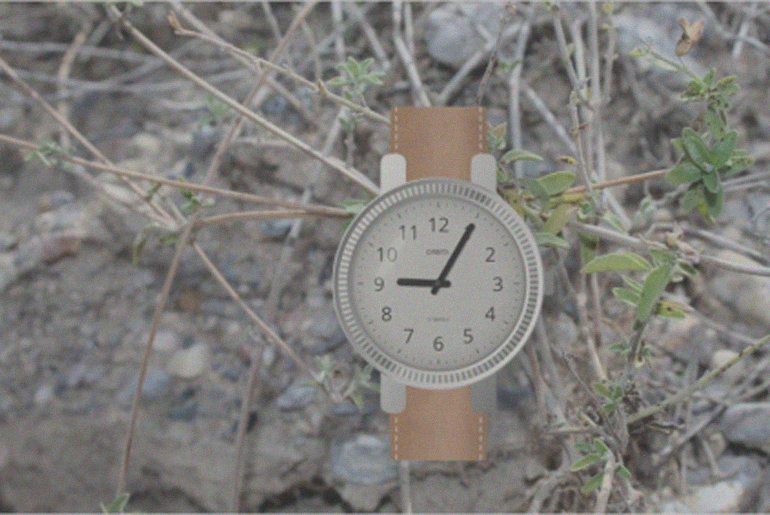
9:05
